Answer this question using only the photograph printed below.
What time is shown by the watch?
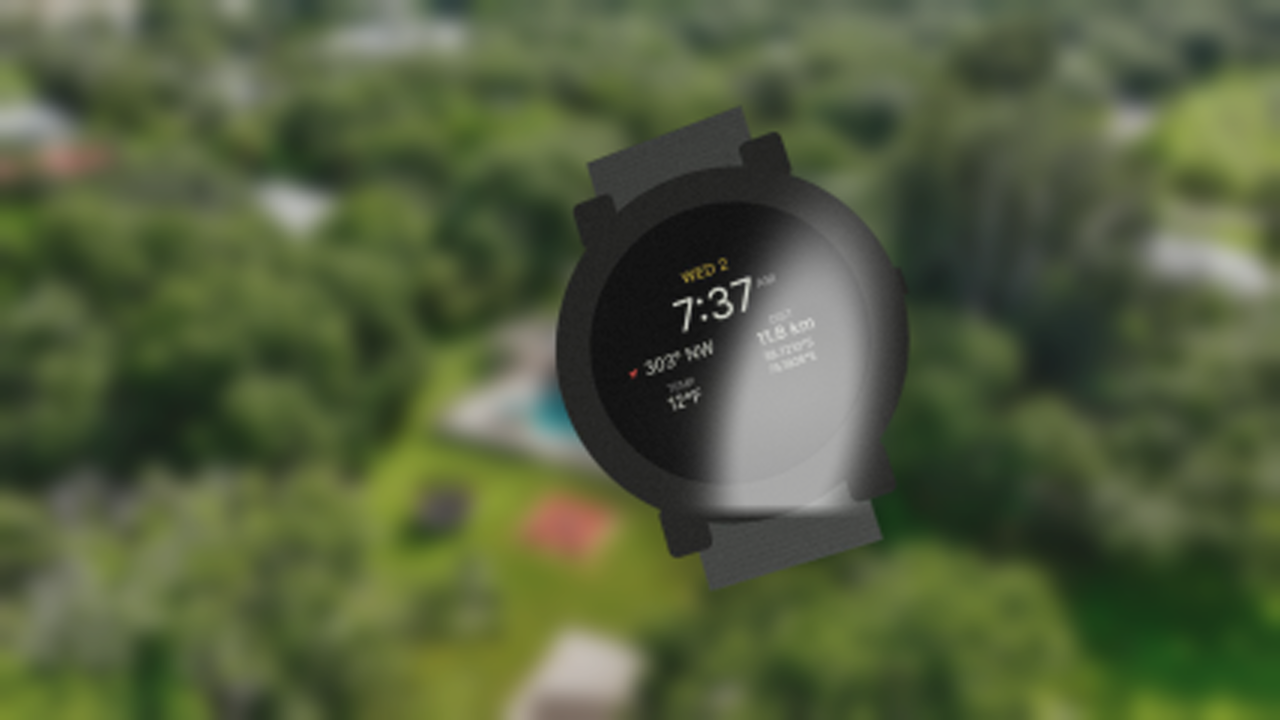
7:37
